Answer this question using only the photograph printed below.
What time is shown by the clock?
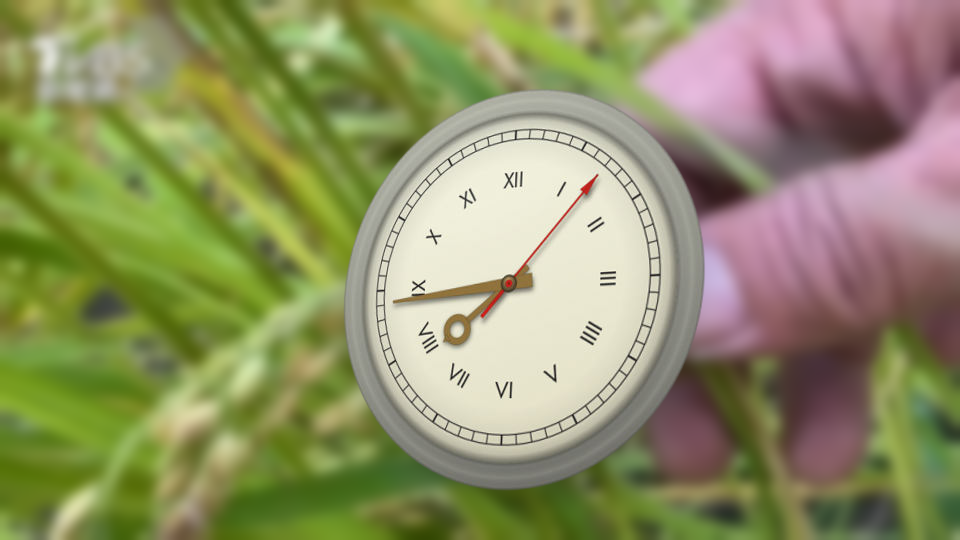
7:44:07
